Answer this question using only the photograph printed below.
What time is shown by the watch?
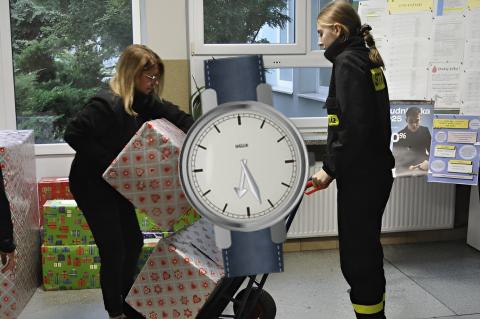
6:27
